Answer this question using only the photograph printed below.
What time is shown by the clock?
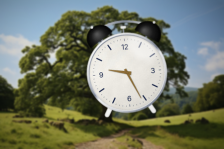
9:26
